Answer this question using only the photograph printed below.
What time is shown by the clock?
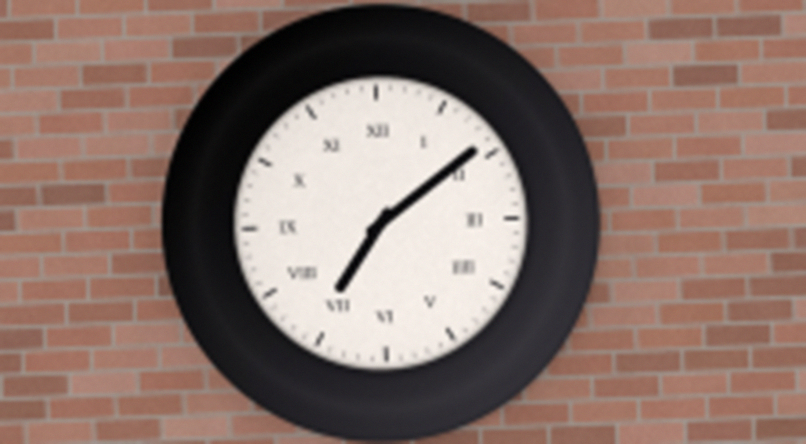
7:09
